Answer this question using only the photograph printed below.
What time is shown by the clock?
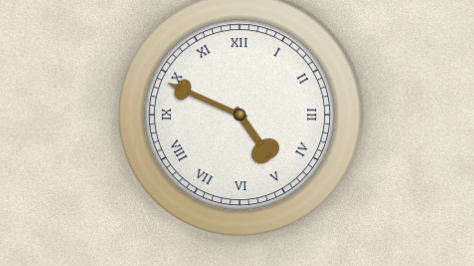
4:49
